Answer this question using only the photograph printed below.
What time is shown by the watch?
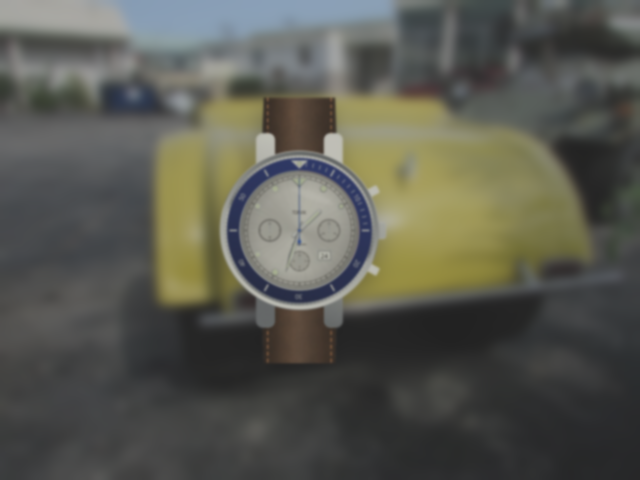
1:33
